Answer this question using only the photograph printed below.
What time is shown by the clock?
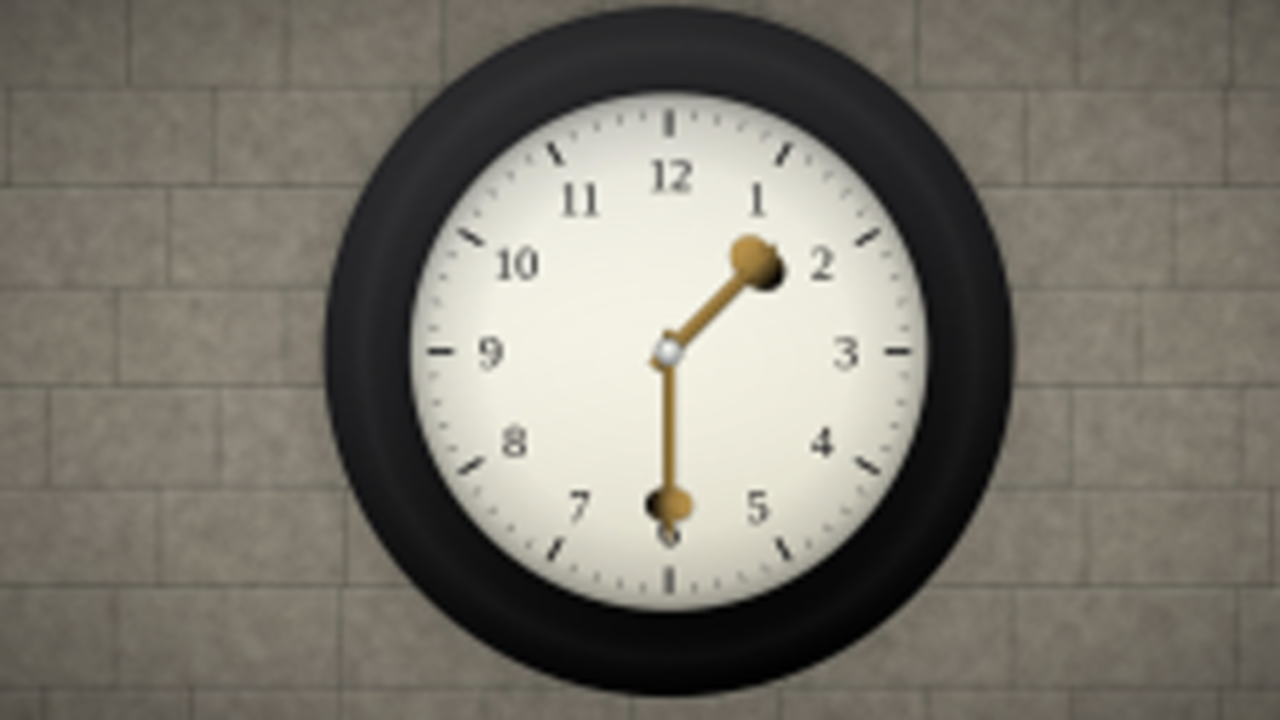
1:30
